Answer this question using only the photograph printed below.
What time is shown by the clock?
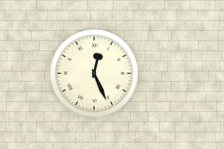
12:26
